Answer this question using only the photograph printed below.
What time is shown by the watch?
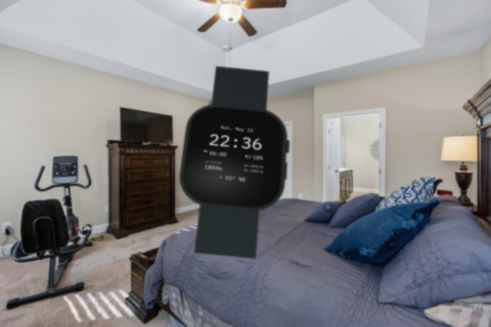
22:36
